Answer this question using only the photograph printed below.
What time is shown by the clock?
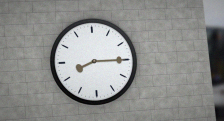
8:15
